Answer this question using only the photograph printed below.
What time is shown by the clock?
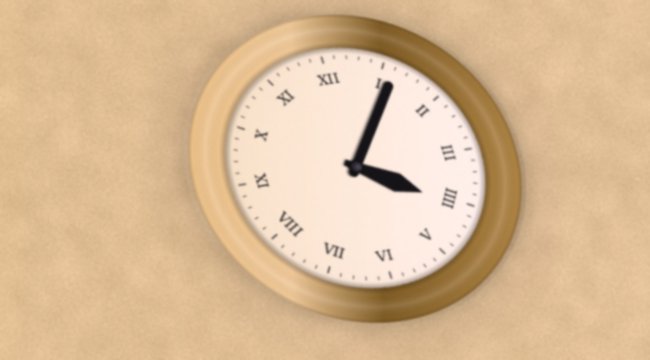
4:06
